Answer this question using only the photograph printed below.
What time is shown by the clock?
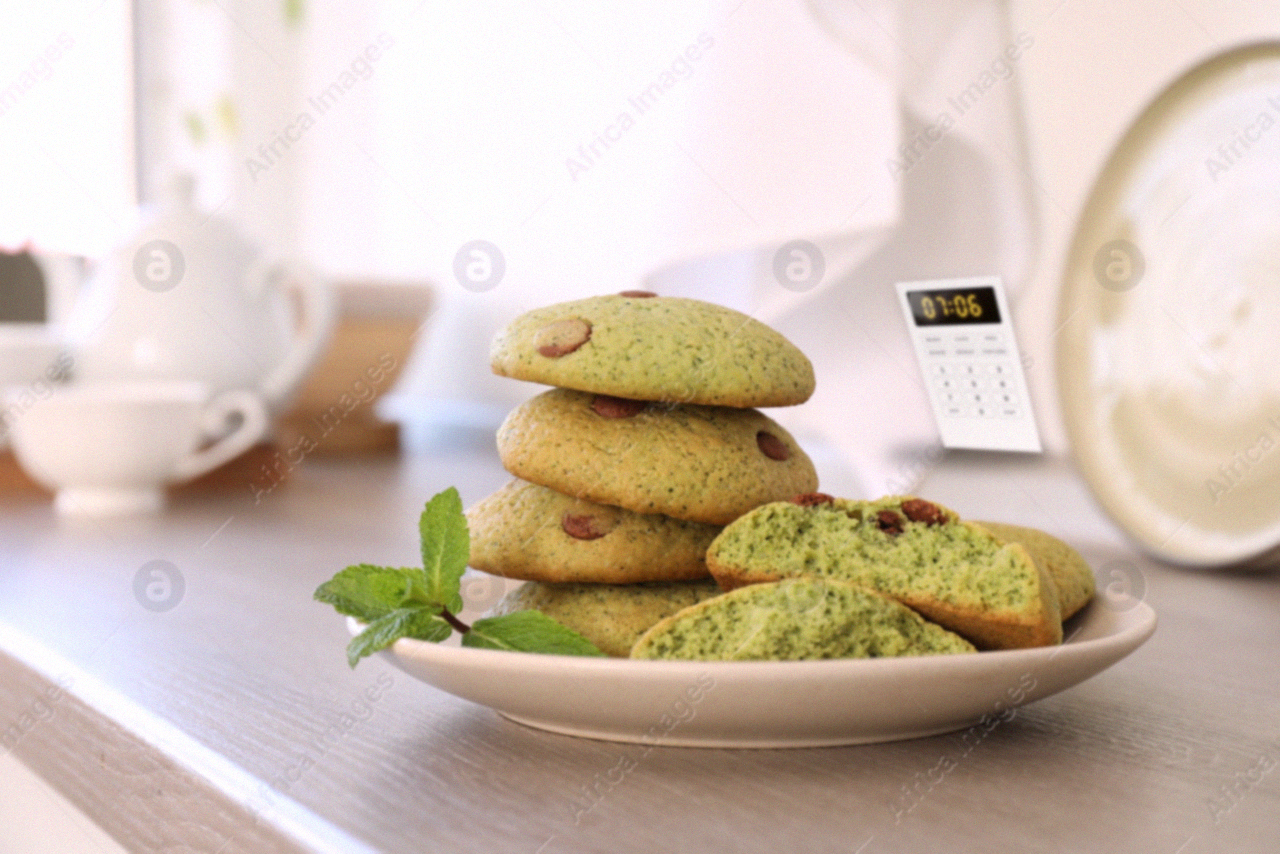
7:06
